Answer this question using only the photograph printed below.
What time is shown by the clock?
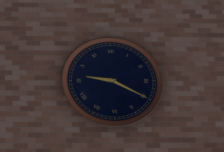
9:20
